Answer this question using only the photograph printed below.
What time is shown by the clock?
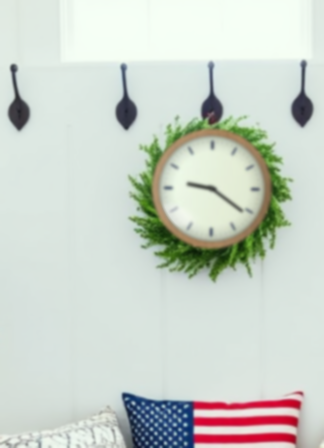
9:21
